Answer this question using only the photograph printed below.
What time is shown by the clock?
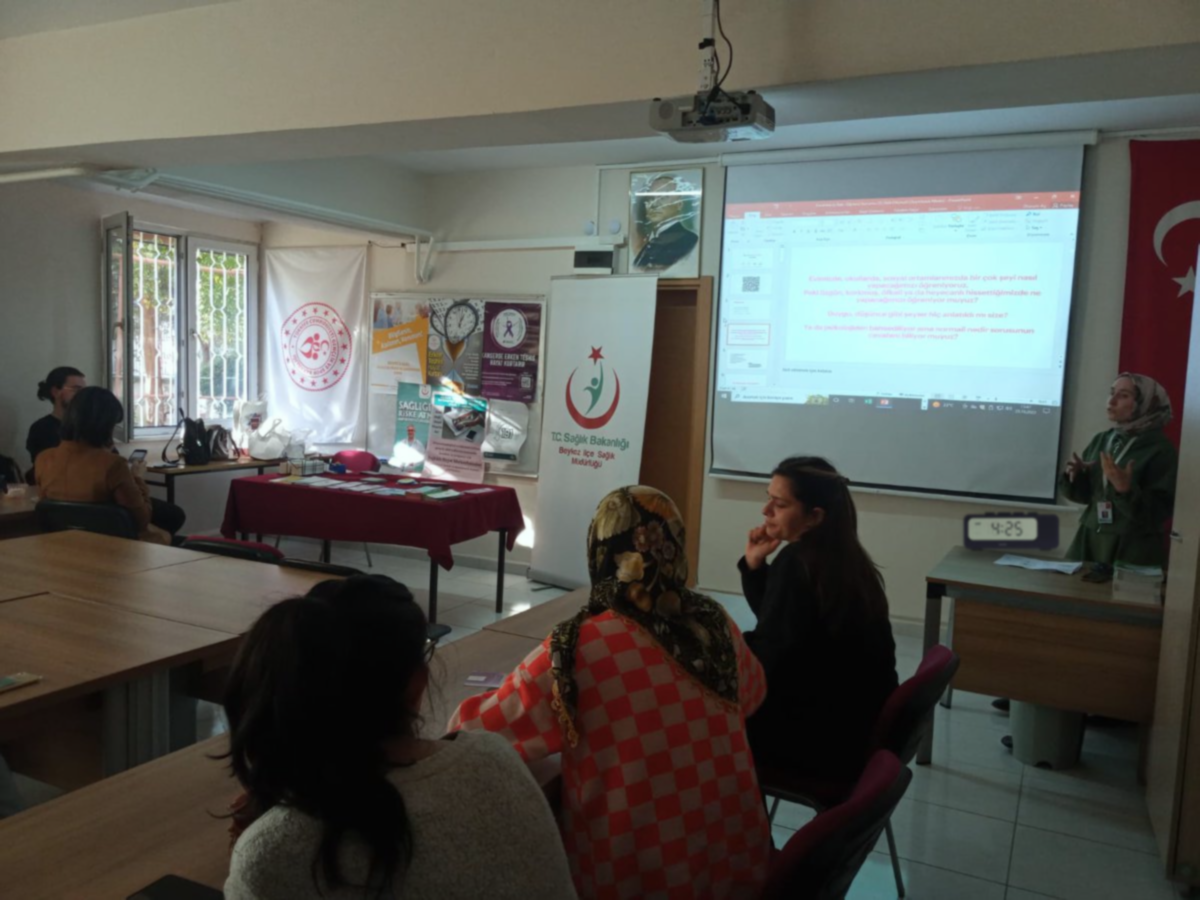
4:25
